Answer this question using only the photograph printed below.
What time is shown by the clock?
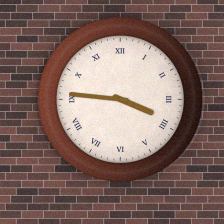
3:46
